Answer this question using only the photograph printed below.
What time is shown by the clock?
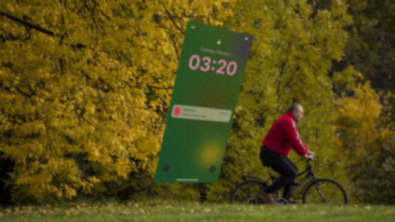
3:20
